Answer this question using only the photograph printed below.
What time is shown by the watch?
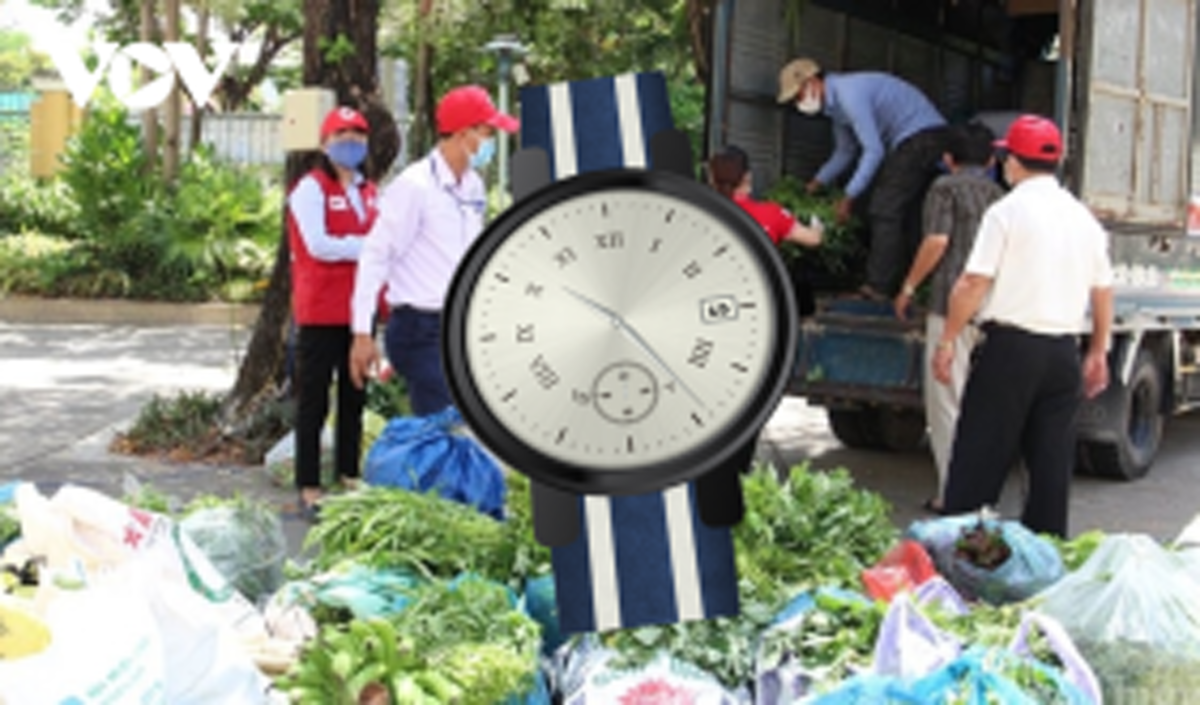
10:24
